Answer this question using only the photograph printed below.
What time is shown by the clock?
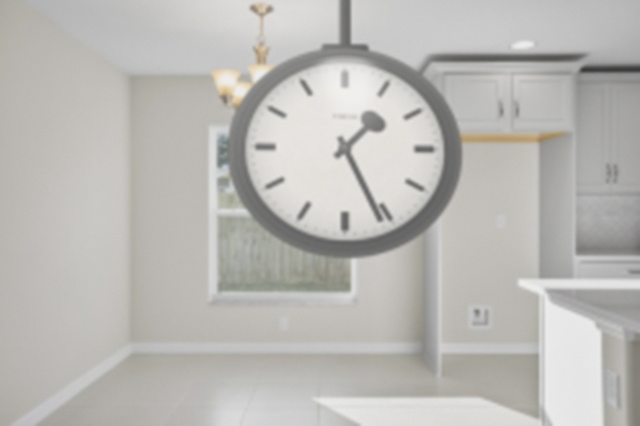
1:26
